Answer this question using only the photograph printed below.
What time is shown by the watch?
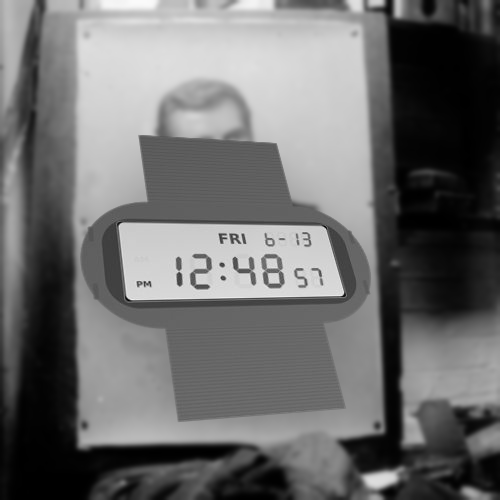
12:48:57
